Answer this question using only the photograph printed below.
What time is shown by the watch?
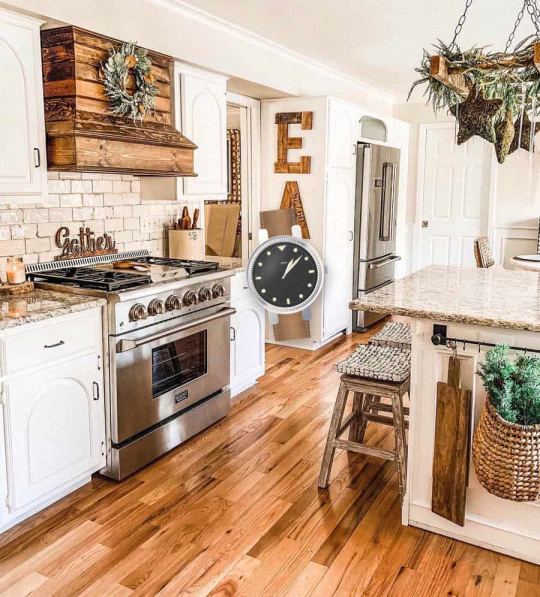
1:08
